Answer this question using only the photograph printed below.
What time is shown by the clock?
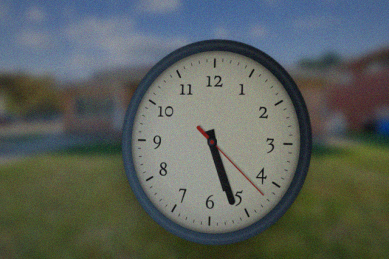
5:26:22
